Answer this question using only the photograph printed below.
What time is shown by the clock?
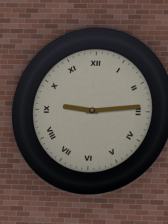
9:14
